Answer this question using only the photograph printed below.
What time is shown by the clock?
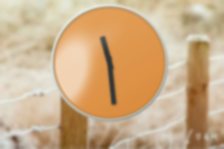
11:29
